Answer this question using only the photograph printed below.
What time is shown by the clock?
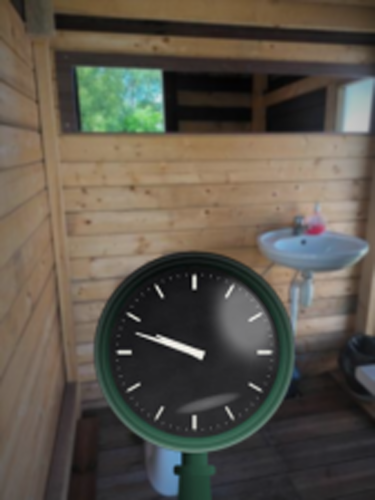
9:48
